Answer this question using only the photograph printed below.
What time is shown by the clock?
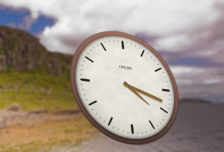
4:18
